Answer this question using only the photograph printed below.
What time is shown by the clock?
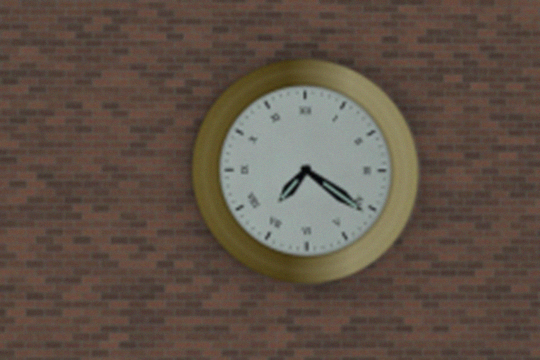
7:21
